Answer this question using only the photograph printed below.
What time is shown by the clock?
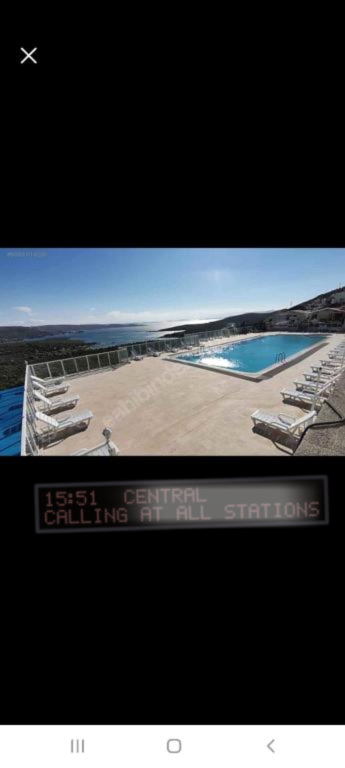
15:51
